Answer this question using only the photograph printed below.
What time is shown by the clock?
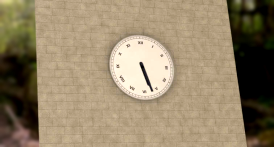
5:27
